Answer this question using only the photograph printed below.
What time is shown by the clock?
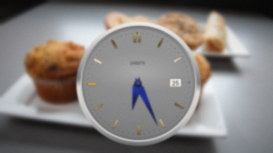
6:26
